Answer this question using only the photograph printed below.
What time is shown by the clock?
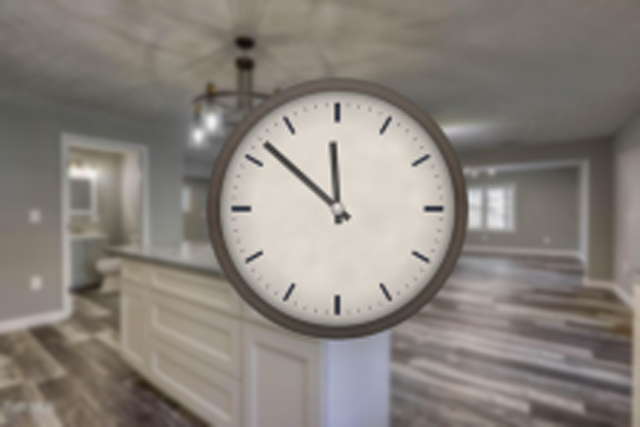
11:52
